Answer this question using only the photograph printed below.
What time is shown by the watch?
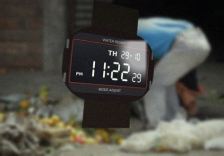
11:22:29
